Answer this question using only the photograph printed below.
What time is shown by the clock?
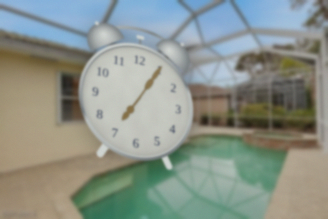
7:05
